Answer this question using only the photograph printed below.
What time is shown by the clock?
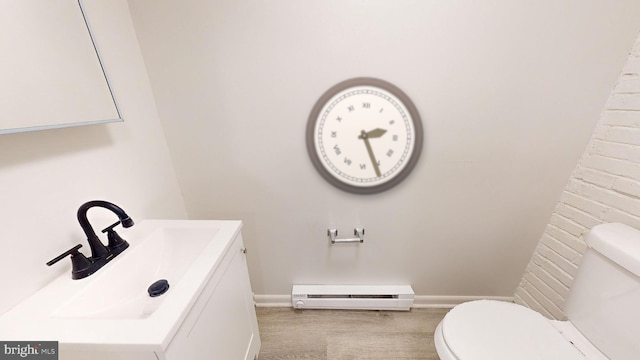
2:26
